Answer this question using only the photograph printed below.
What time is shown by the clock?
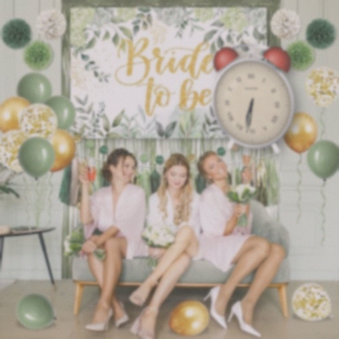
6:32
